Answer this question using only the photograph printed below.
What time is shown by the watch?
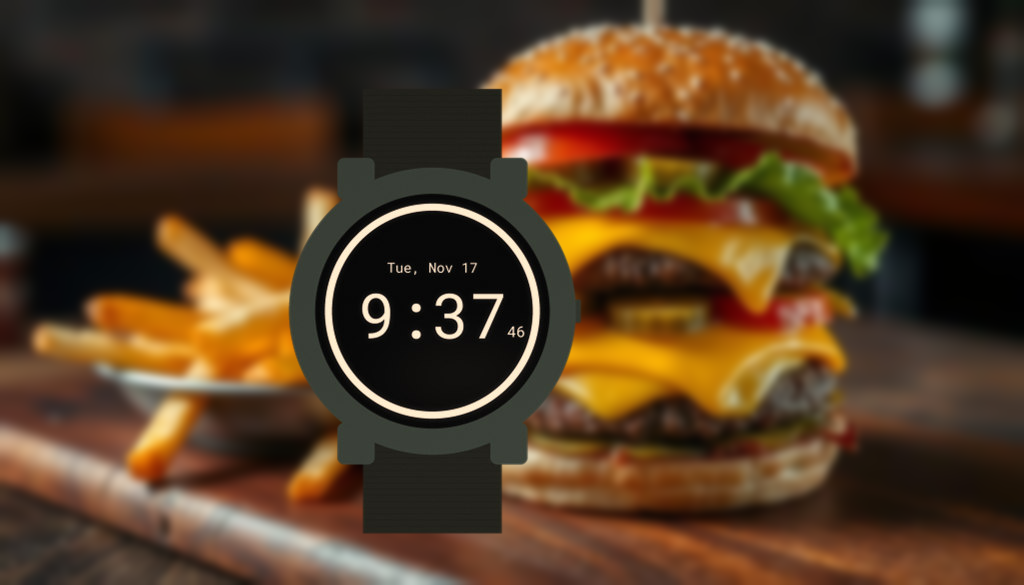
9:37:46
